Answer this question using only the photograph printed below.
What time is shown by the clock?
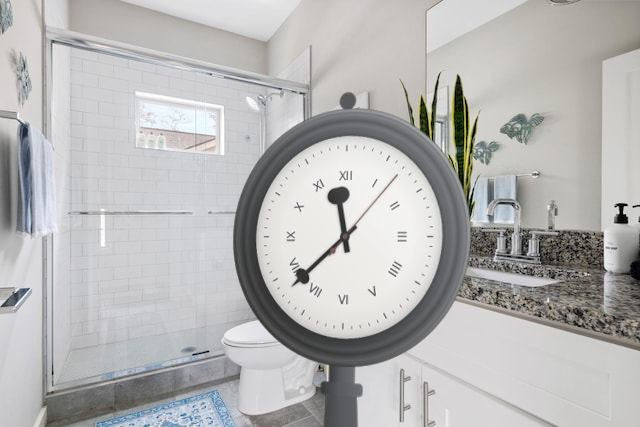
11:38:07
